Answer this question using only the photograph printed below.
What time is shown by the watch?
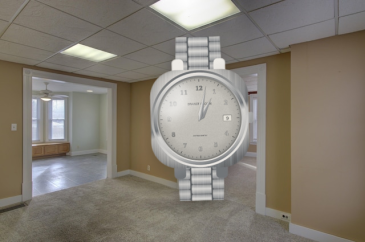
1:02
